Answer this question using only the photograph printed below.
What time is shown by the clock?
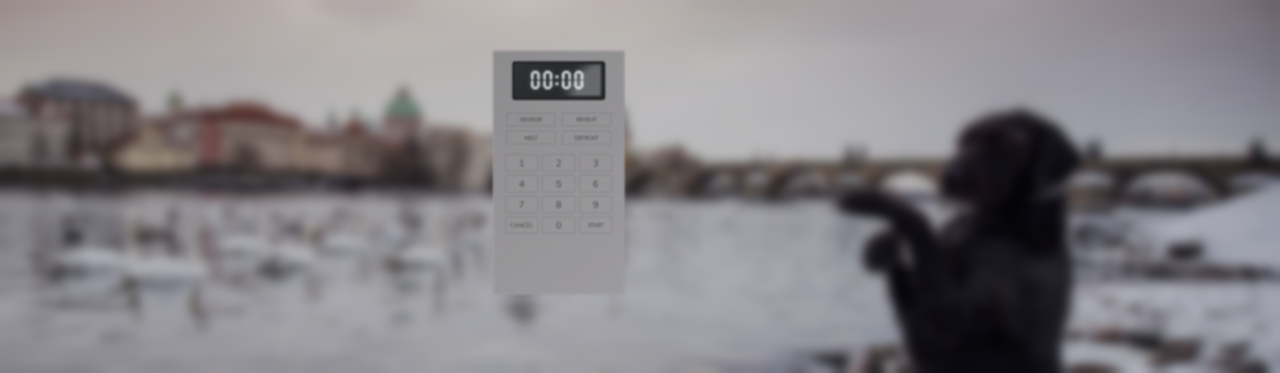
0:00
